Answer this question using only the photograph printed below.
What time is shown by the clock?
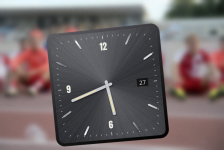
5:42
